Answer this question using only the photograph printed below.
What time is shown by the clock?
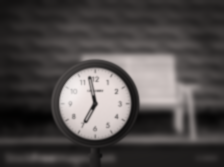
6:58
